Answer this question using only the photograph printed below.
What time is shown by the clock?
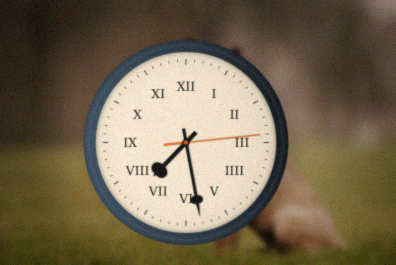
7:28:14
